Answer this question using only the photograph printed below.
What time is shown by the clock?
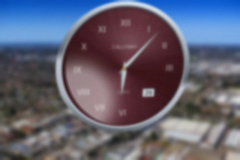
6:07
